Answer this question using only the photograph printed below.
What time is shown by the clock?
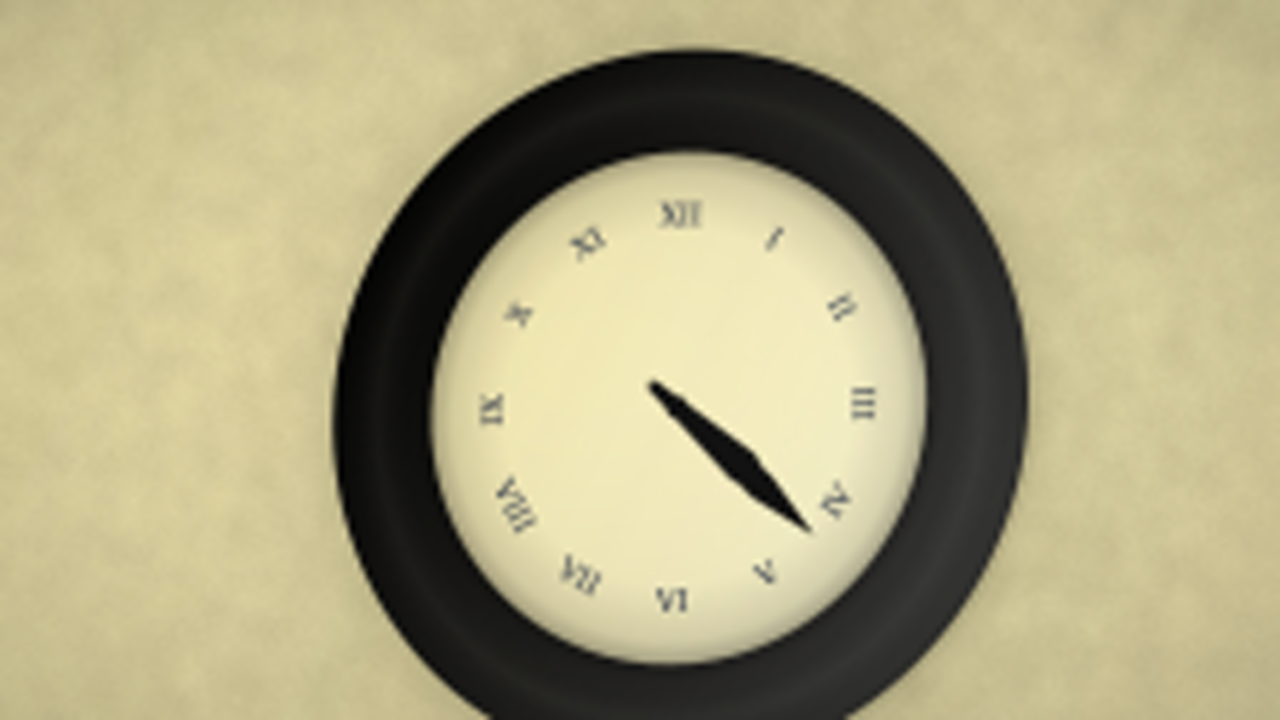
4:22
